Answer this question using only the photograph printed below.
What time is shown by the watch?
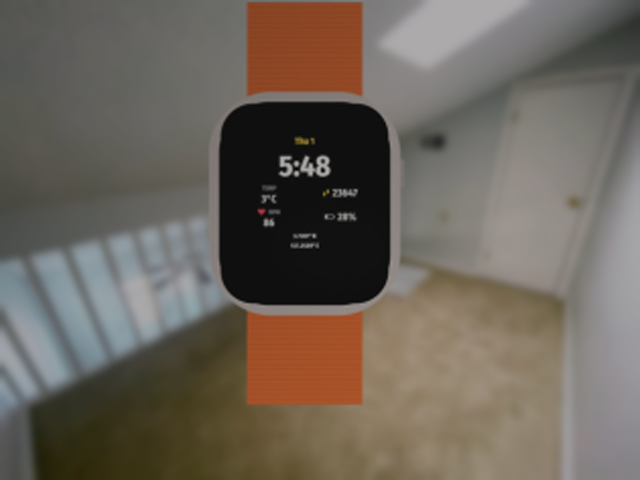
5:48
